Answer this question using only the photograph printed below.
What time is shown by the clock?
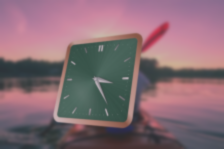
3:24
